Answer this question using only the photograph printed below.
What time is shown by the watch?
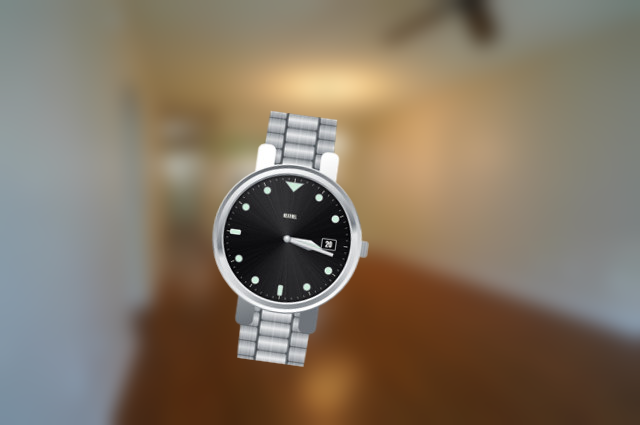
3:17
